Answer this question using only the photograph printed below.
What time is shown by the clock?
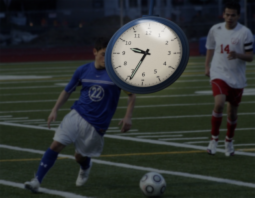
9:34
